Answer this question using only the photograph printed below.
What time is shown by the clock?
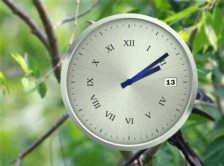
2:09
